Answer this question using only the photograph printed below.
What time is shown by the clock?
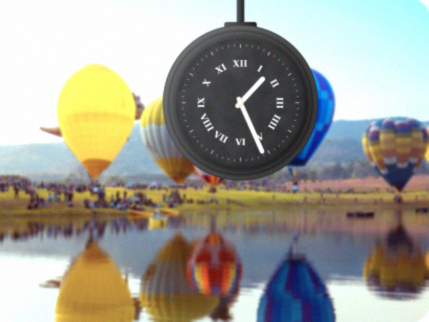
1:26
